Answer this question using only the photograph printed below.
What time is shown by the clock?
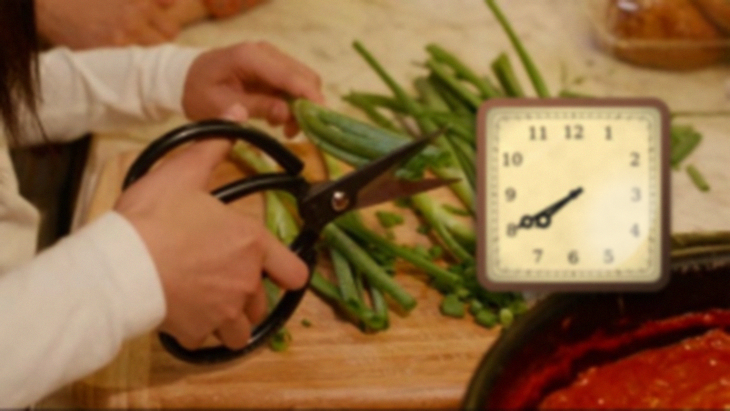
7:40
